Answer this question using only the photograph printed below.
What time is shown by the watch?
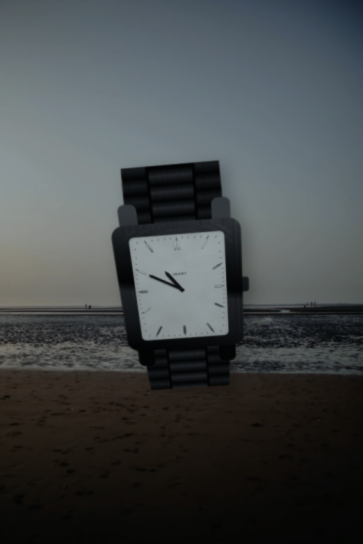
10:50
